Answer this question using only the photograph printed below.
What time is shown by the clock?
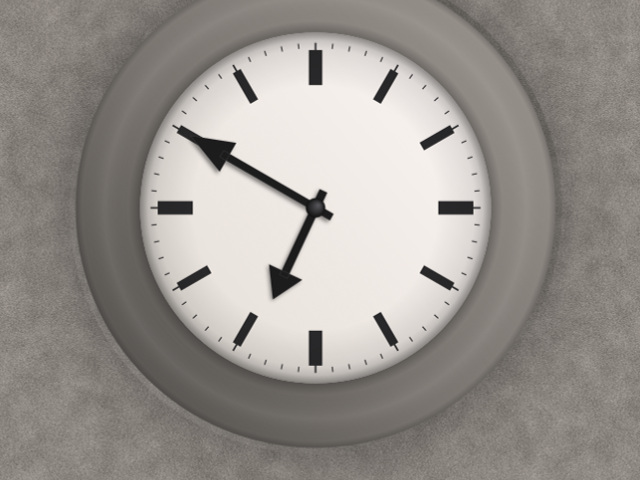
6:50
